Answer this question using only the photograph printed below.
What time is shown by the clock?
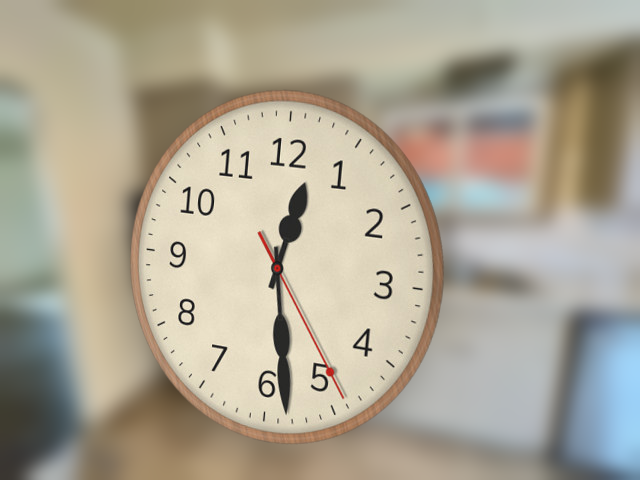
12:28:24
